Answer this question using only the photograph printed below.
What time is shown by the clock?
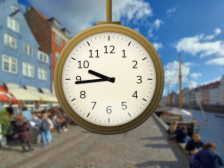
9:44
